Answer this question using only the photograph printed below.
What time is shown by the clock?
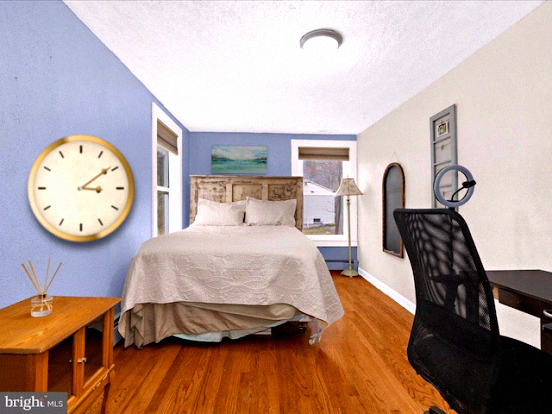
3:09
